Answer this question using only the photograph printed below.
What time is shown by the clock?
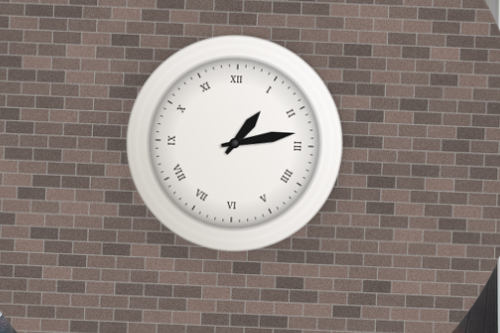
1:13
